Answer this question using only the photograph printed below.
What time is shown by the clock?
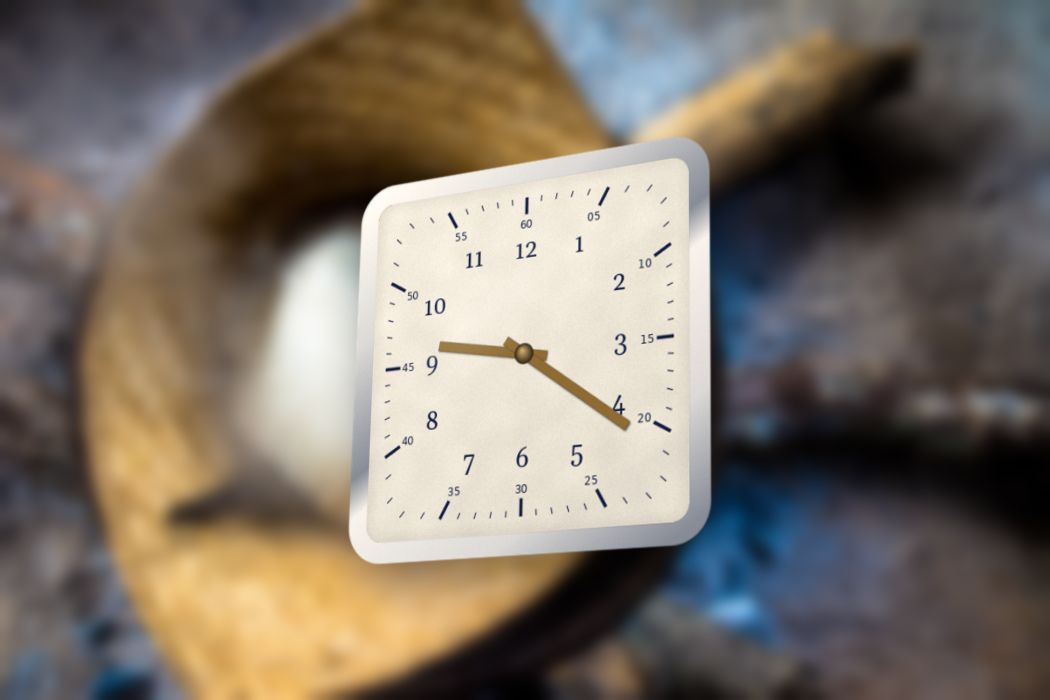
9:21
